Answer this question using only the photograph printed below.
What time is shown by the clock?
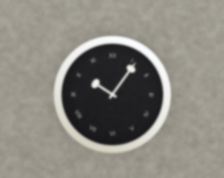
10:06
